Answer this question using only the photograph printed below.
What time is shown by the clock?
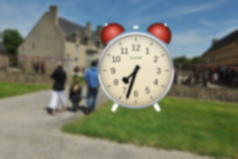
7:33
